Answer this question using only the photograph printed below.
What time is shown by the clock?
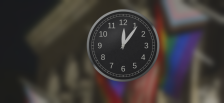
12:06
